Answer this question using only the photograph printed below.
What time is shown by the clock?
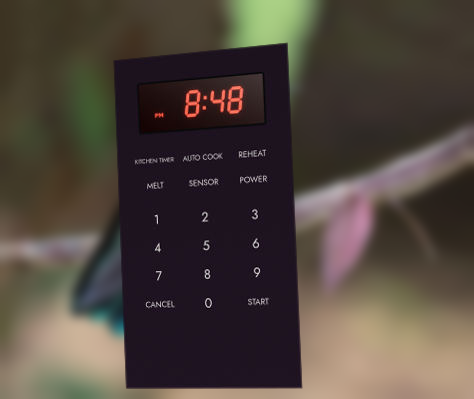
8:48
